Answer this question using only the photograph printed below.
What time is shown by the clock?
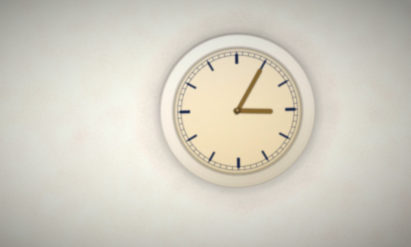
3:05
